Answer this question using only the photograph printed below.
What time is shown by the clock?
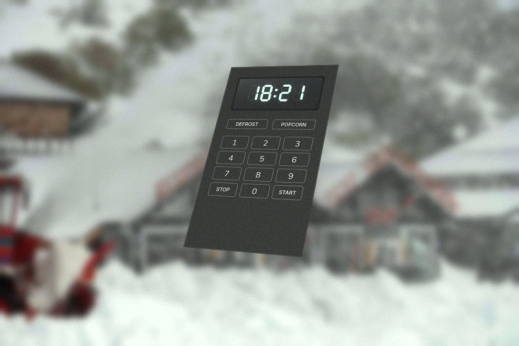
18:21
